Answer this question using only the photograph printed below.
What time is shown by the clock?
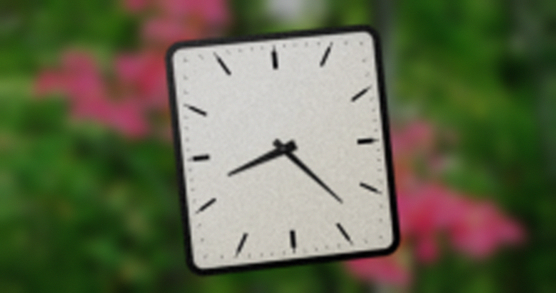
8:23
